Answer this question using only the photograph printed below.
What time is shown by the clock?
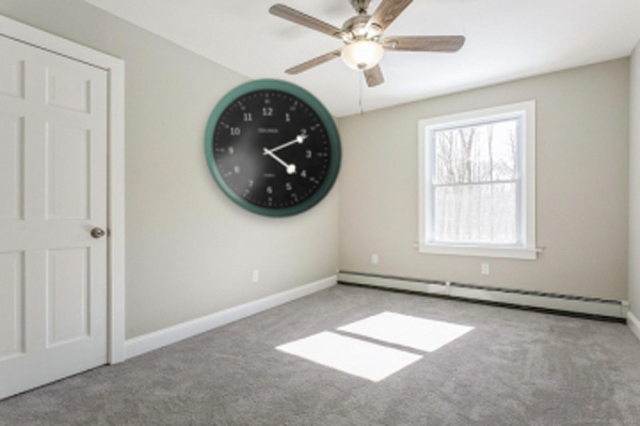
4:11
